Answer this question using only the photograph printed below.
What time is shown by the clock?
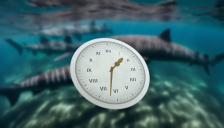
1:32
